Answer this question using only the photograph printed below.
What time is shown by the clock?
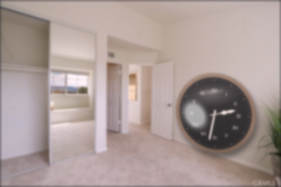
2:32
